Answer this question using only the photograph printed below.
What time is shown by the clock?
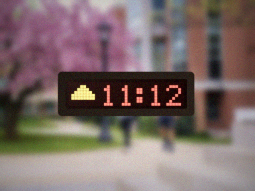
11:12
